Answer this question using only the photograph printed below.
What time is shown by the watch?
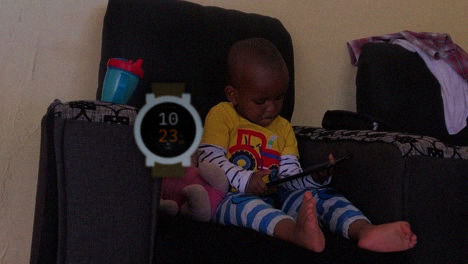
10:23
